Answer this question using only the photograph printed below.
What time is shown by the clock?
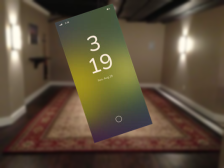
3:19
